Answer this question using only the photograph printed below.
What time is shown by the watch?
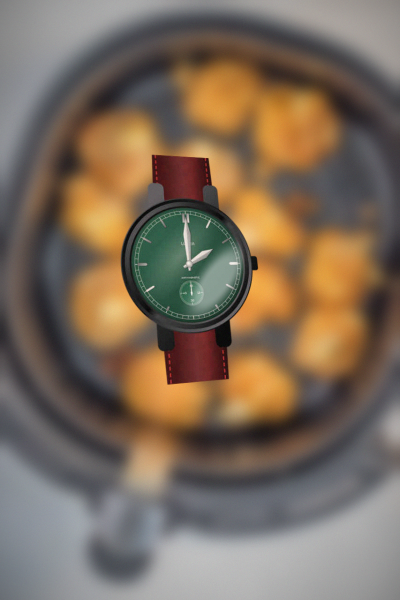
2:00
